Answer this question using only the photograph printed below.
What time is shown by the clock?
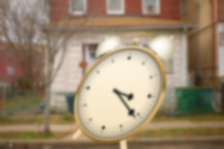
3:21
